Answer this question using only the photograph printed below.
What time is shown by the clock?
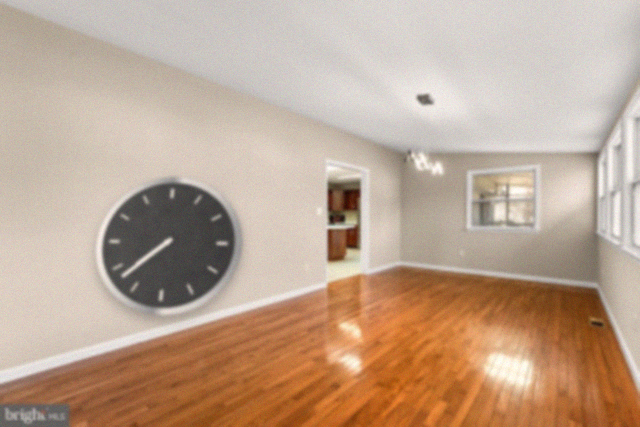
7:38
